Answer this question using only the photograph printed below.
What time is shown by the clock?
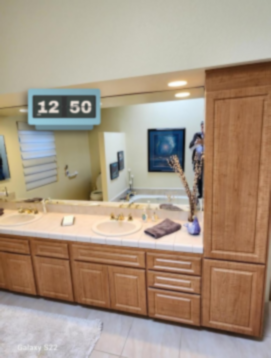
12:50
